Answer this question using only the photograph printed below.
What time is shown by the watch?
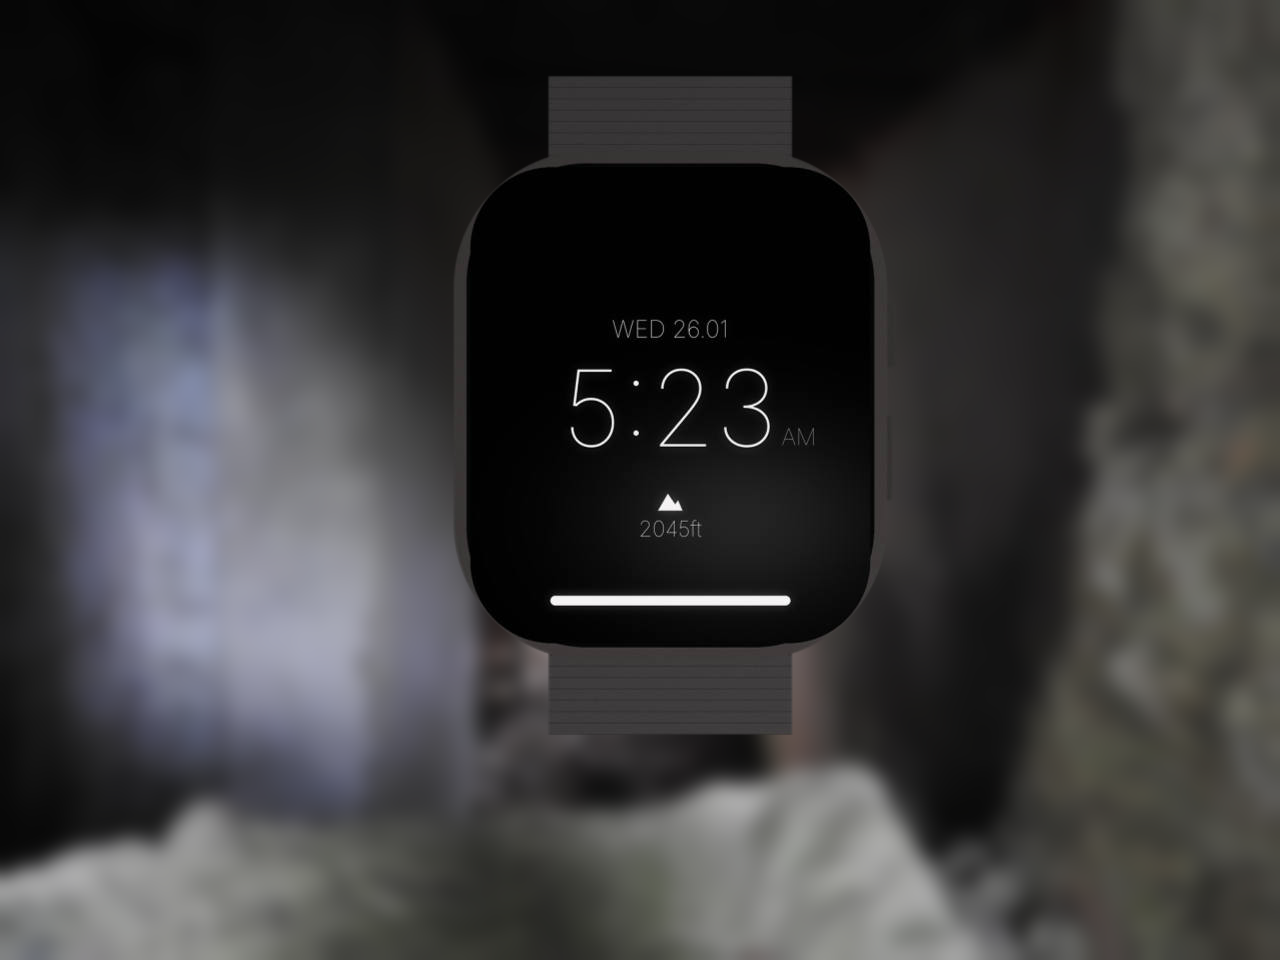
5:23
